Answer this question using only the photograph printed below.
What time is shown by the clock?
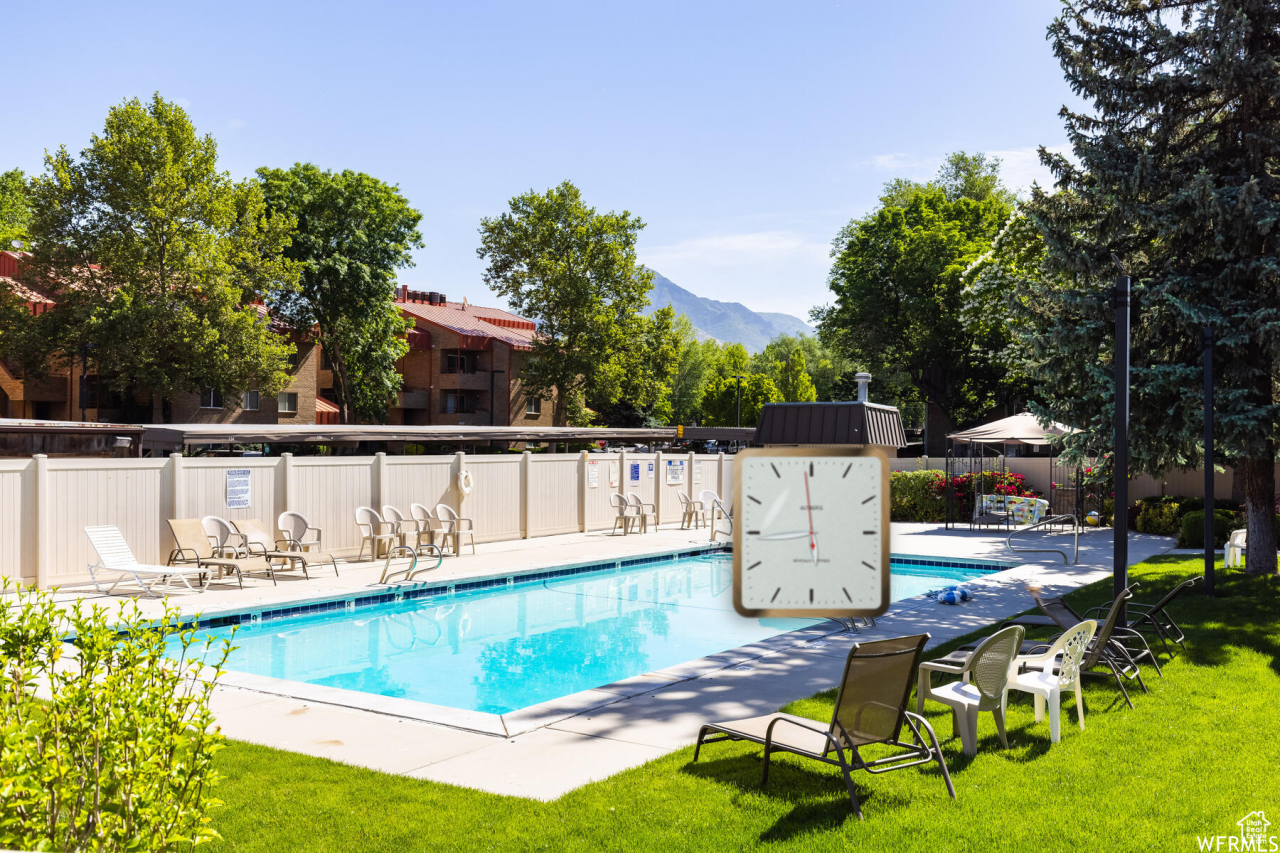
5:43:59
